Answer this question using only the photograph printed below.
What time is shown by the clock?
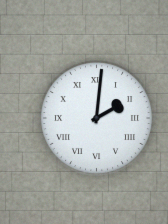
2:01
